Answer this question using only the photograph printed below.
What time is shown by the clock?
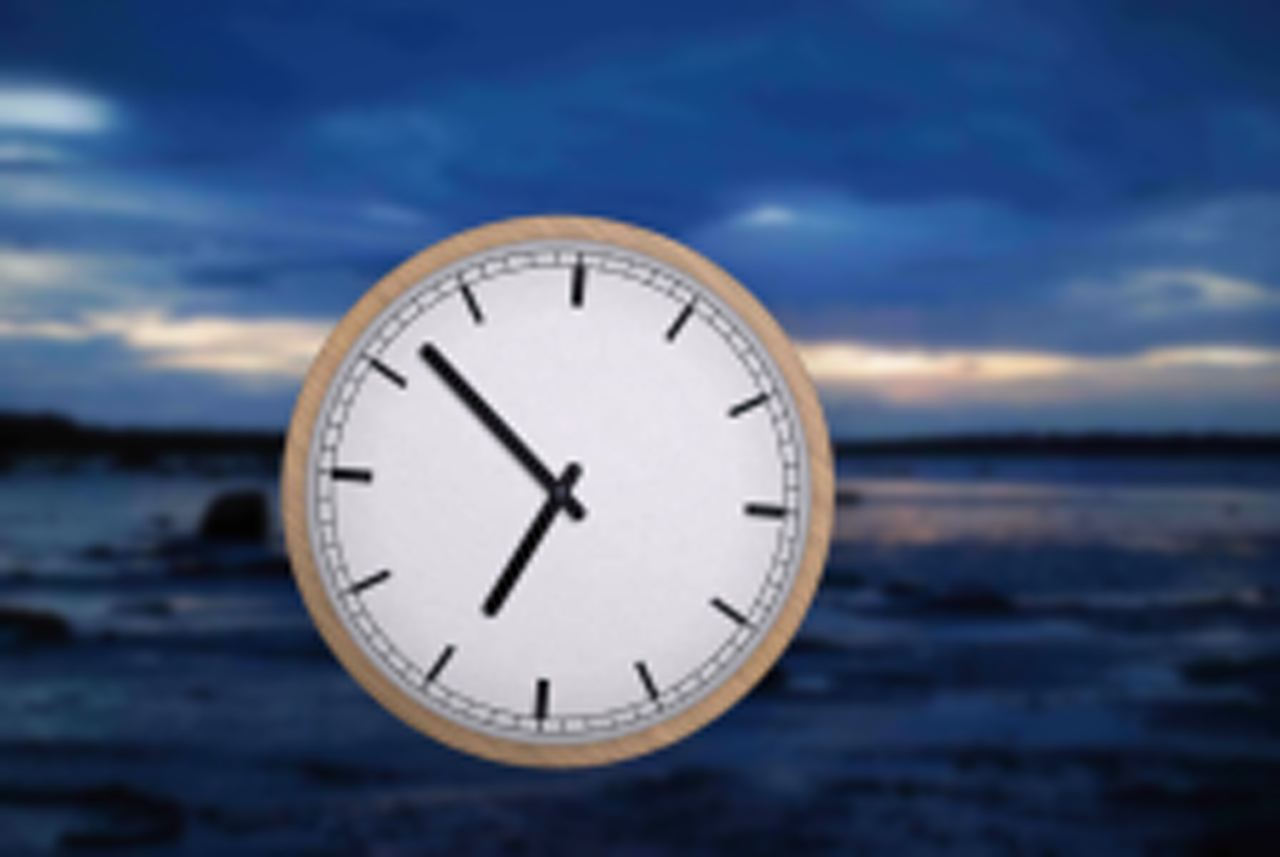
6:52
